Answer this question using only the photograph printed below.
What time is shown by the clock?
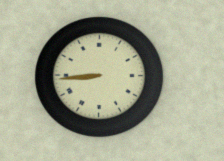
8:44
